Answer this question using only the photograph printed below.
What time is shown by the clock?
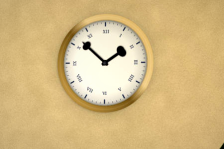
1:52
